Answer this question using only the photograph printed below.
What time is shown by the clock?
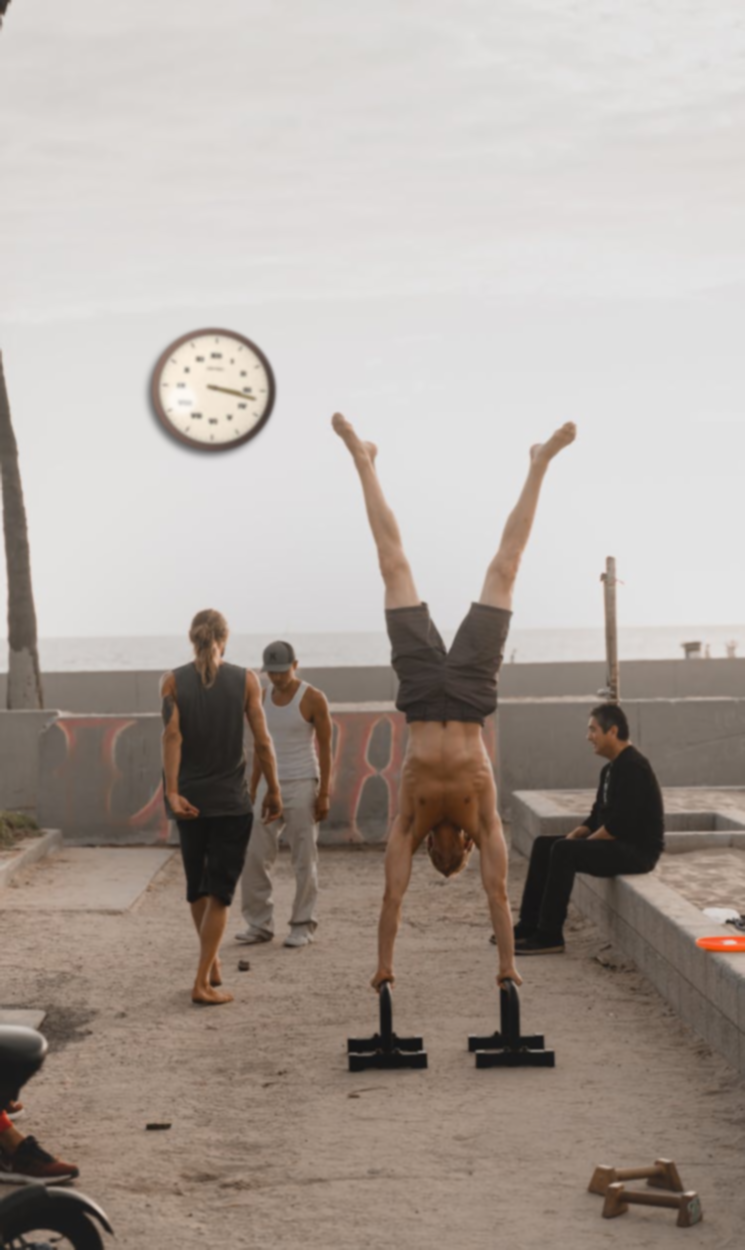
3:17
